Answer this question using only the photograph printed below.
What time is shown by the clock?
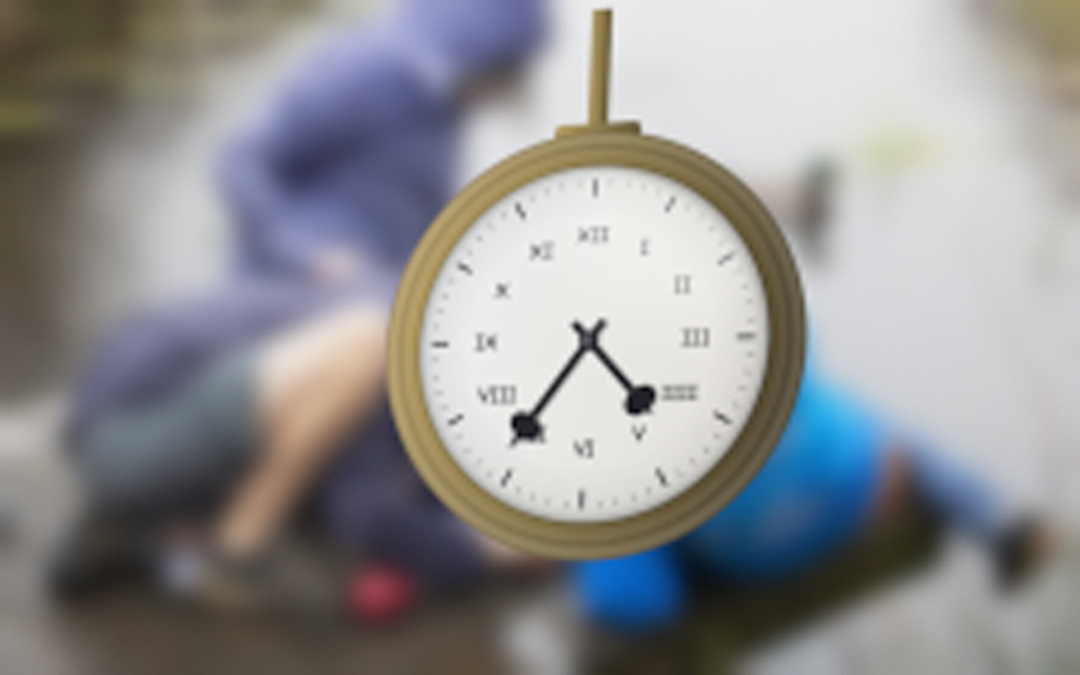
4:36
